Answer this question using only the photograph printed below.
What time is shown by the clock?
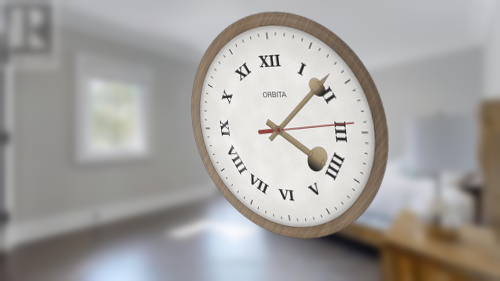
4:08:14
